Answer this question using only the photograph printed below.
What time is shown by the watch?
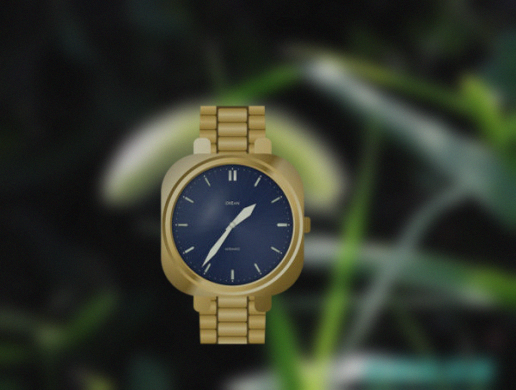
1:36
